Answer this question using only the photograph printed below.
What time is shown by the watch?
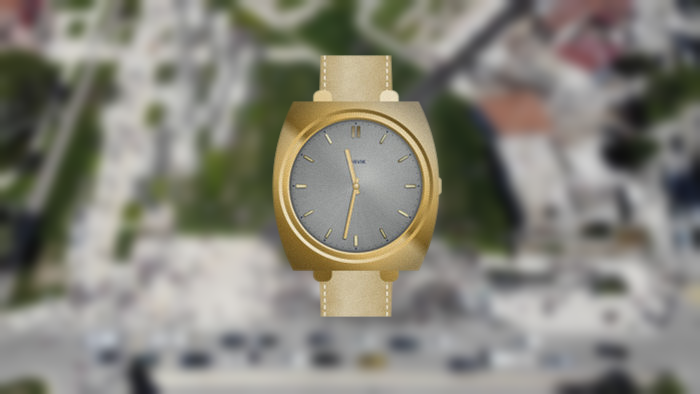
11:32
